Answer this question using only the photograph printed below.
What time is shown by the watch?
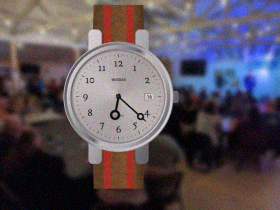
6:22
